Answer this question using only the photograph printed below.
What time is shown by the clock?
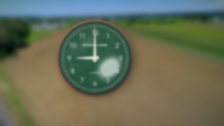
9:00
